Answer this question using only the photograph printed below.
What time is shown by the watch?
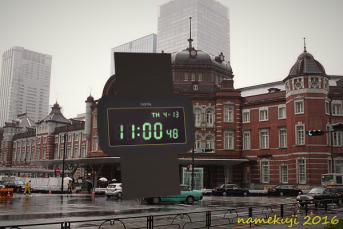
11:00:48
